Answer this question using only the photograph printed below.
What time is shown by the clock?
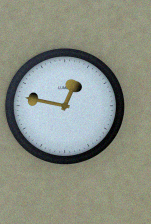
12:47
